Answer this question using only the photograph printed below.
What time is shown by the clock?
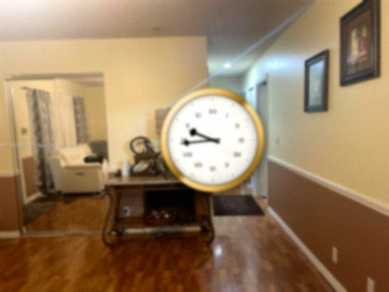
9:44
